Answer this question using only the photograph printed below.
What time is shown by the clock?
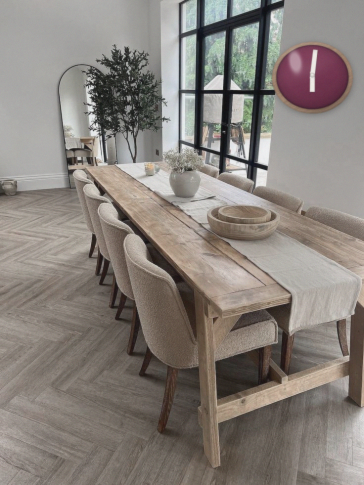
6:01
